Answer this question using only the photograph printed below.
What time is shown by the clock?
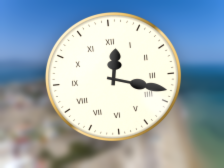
12:18
